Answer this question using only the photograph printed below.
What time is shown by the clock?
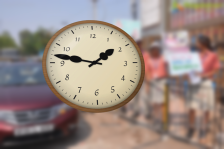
1:47
